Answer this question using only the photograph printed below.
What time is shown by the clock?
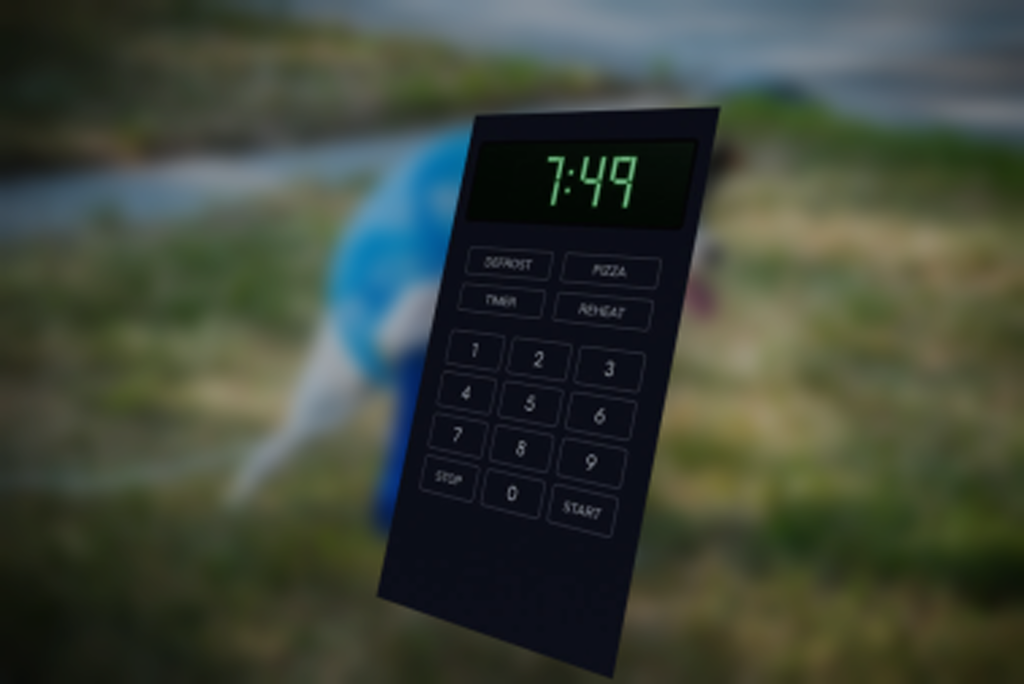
7:49
